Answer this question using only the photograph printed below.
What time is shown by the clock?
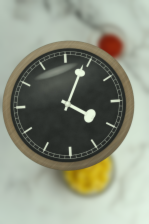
4:04
